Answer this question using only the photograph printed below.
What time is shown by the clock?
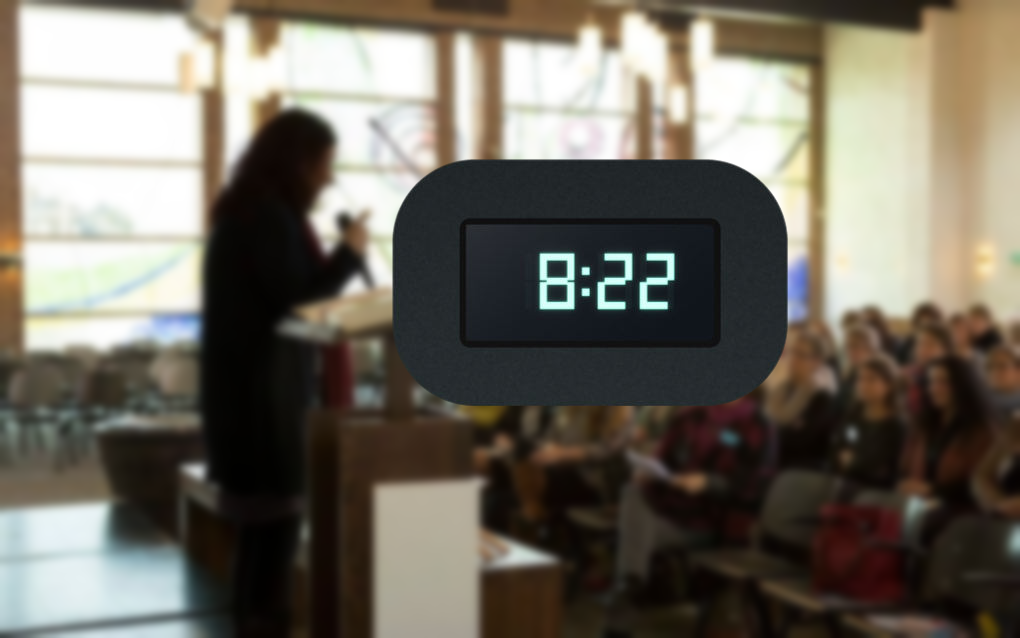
8:22
